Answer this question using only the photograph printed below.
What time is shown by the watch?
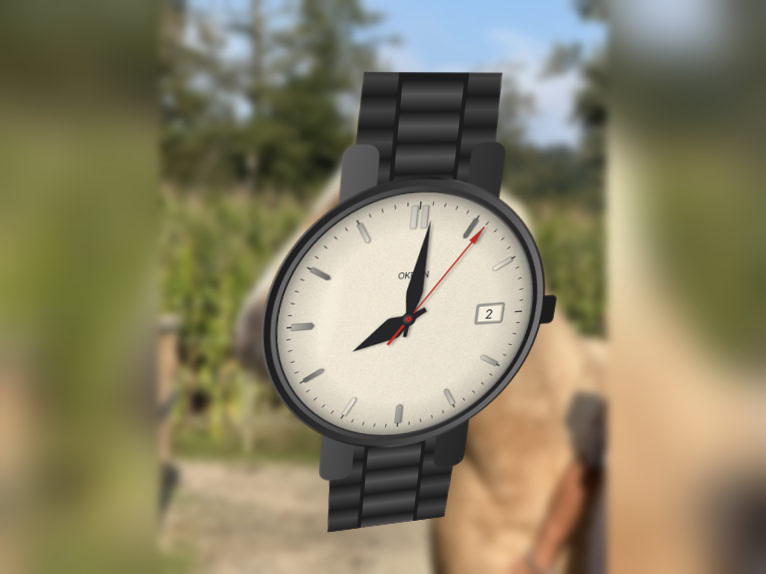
8:01:06
